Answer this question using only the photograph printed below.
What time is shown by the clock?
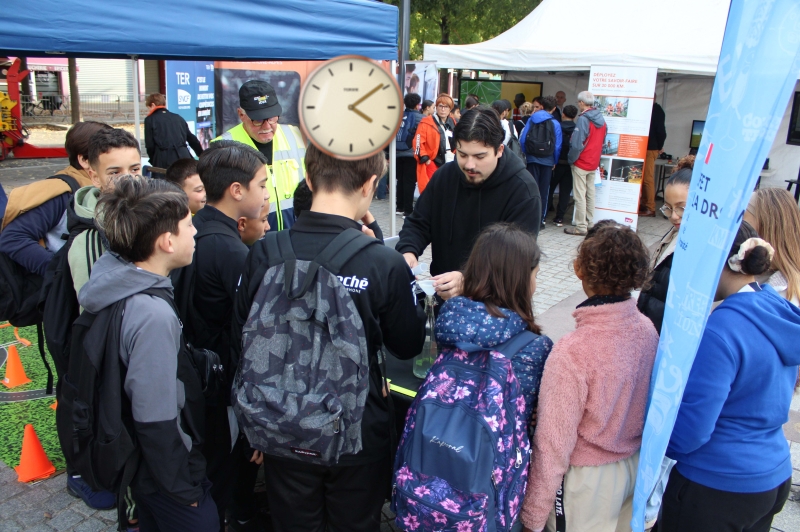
4:09
